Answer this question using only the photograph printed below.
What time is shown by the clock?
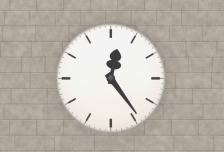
12:24
